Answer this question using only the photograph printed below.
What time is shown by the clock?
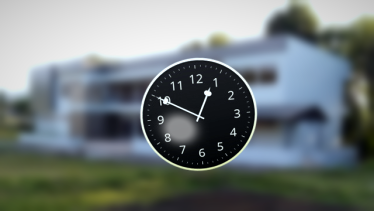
12:50
